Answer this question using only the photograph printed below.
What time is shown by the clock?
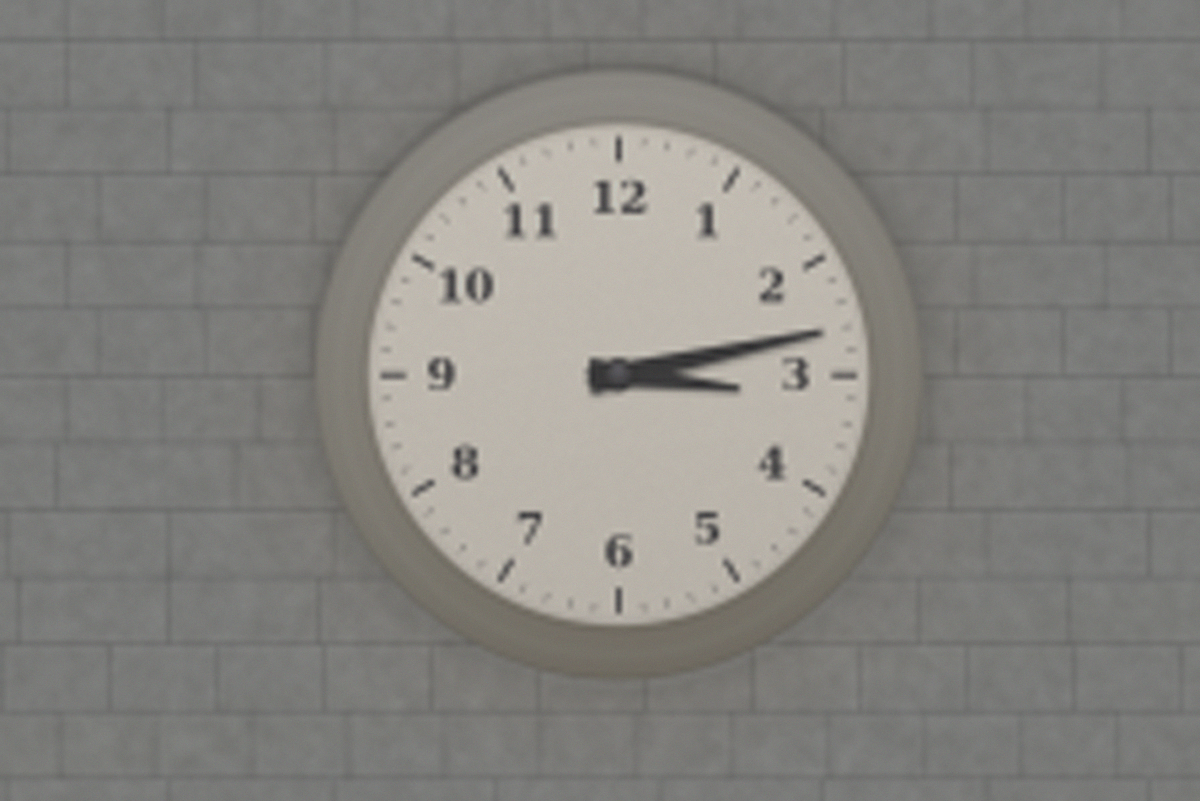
3:13
